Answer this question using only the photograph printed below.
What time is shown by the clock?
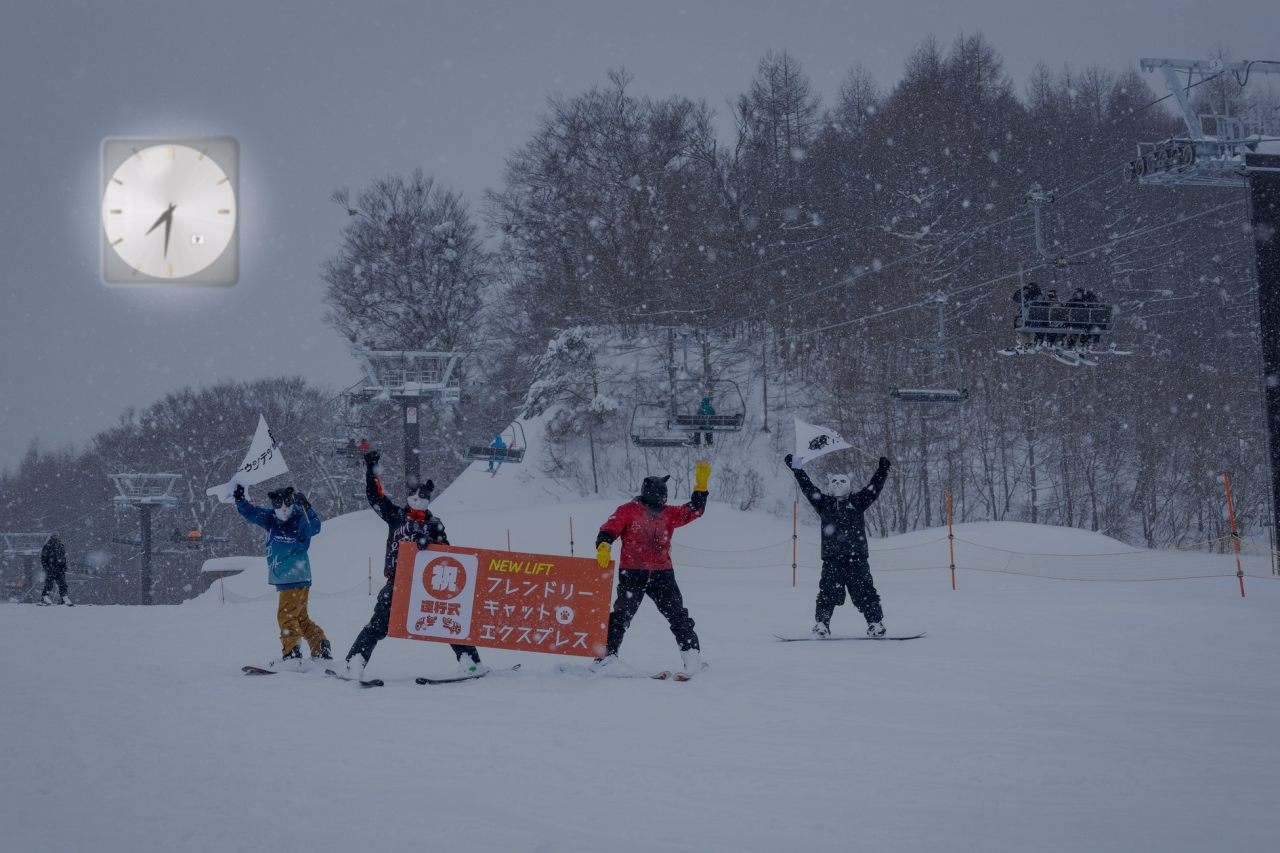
7:31
